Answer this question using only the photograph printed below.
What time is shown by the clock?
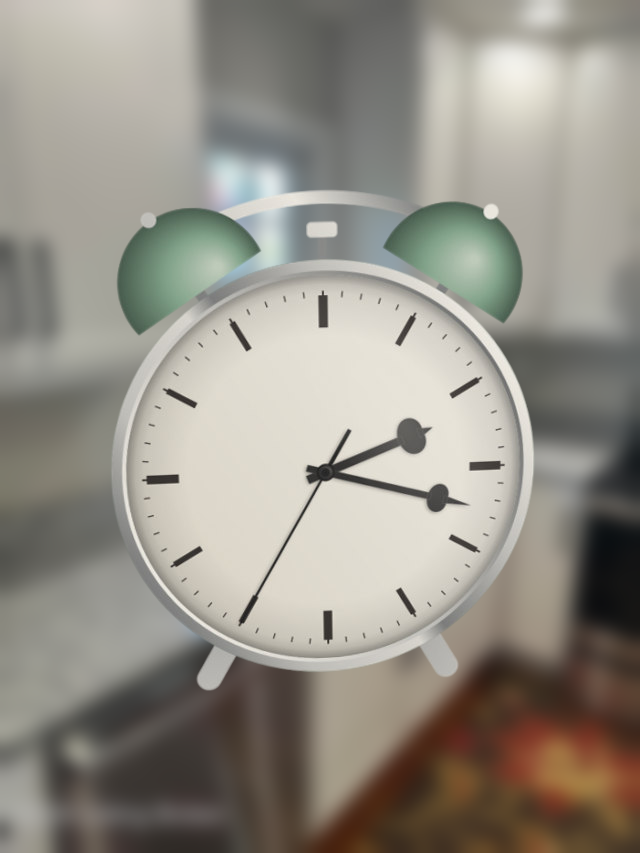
2:17:35
